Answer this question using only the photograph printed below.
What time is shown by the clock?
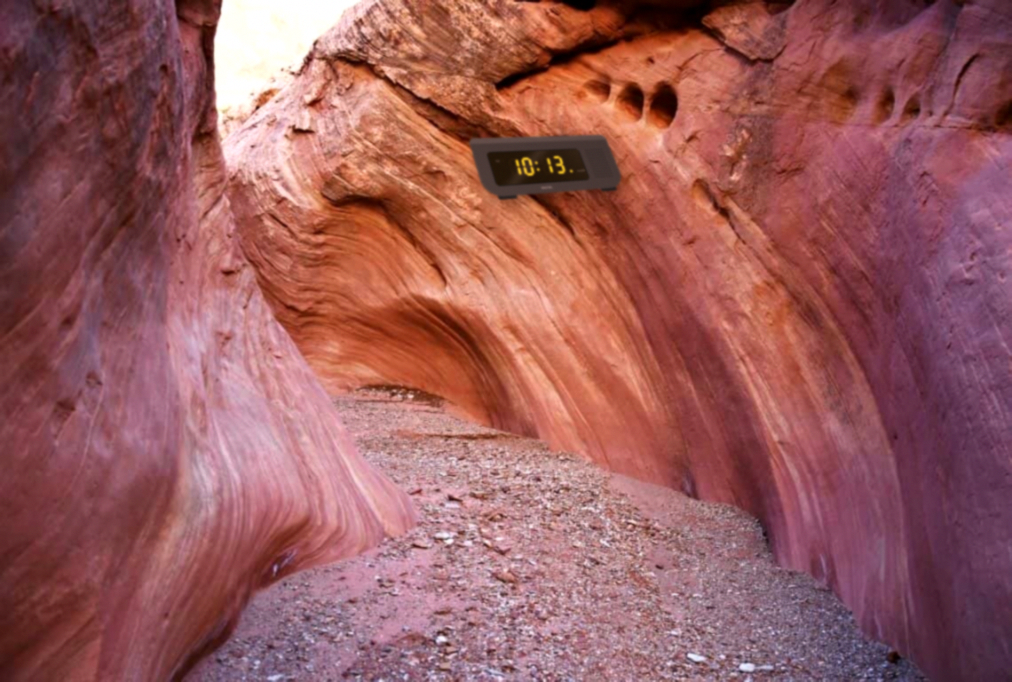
10:13
